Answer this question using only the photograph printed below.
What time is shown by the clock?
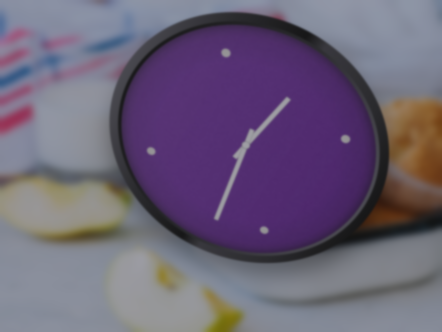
1:35
